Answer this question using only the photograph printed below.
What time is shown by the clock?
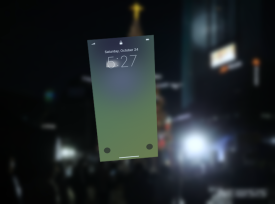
5:27
